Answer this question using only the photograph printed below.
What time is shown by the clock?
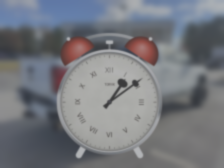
1:09
